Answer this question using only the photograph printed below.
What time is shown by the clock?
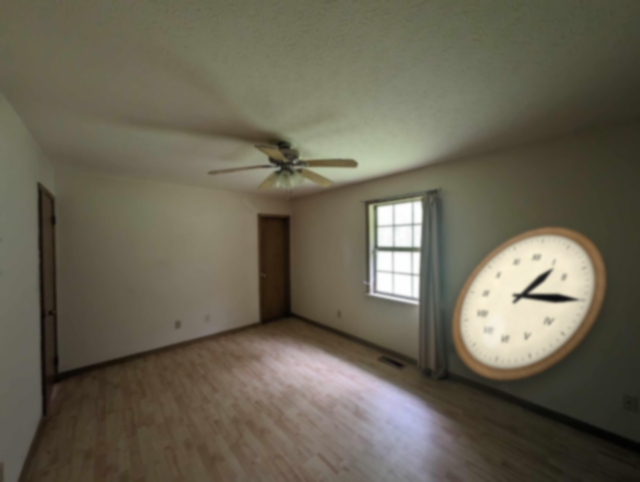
1:15
